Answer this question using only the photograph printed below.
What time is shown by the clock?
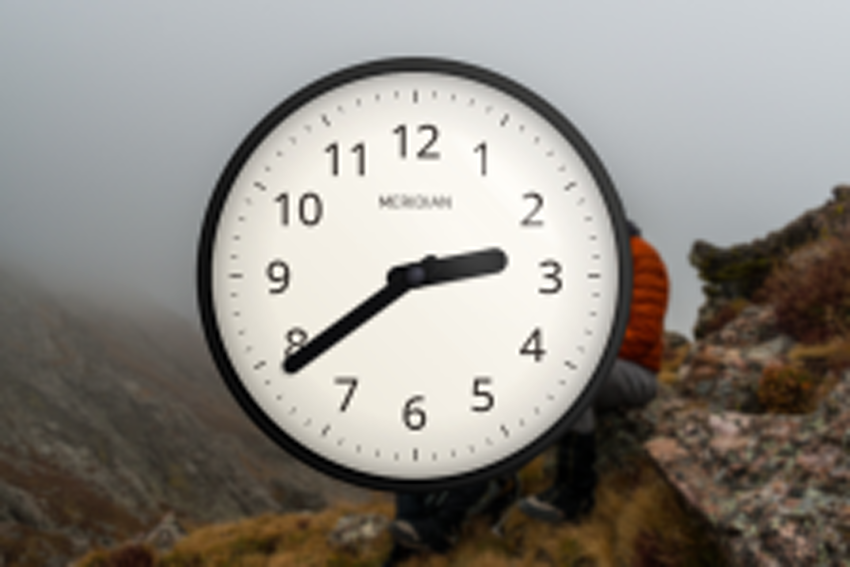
2:39
